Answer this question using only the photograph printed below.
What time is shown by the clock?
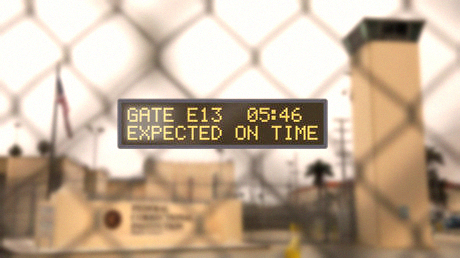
5:46
